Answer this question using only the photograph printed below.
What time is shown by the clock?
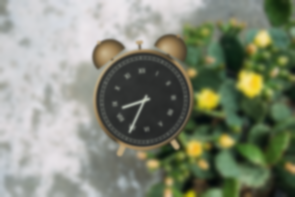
8:35
